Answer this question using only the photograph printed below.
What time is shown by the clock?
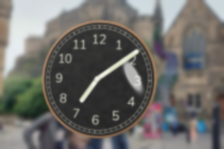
7:09
